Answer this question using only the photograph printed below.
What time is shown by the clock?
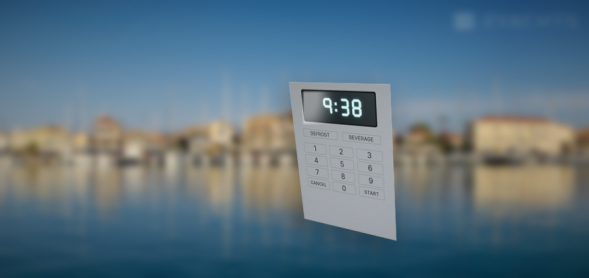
9:38
